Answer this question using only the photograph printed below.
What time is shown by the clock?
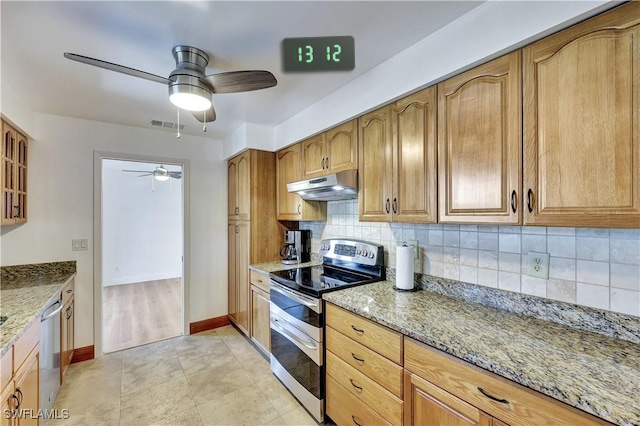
13:12
